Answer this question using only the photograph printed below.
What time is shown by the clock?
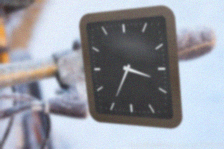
3:35
